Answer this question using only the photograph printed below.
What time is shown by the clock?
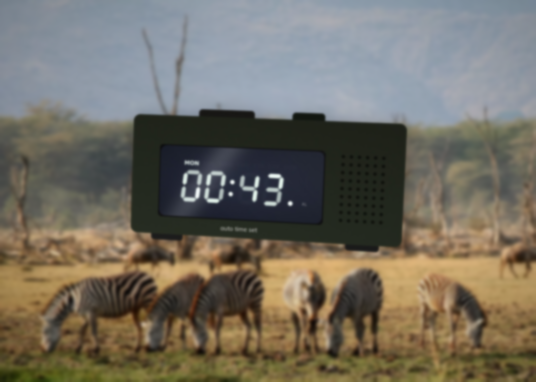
0:43
